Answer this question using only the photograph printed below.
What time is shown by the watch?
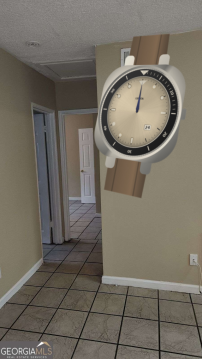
12:00
